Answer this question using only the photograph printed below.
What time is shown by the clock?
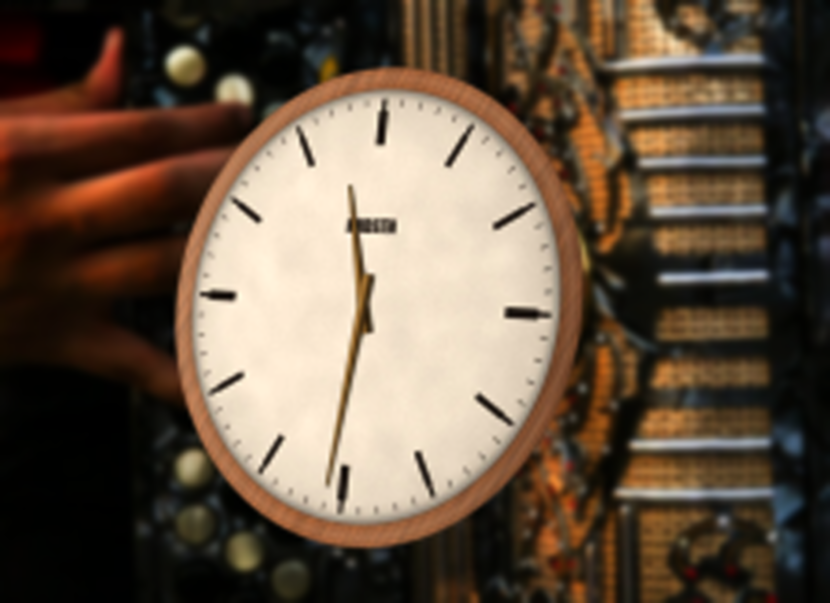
11:31
